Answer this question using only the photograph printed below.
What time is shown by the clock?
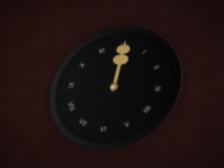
12:00
